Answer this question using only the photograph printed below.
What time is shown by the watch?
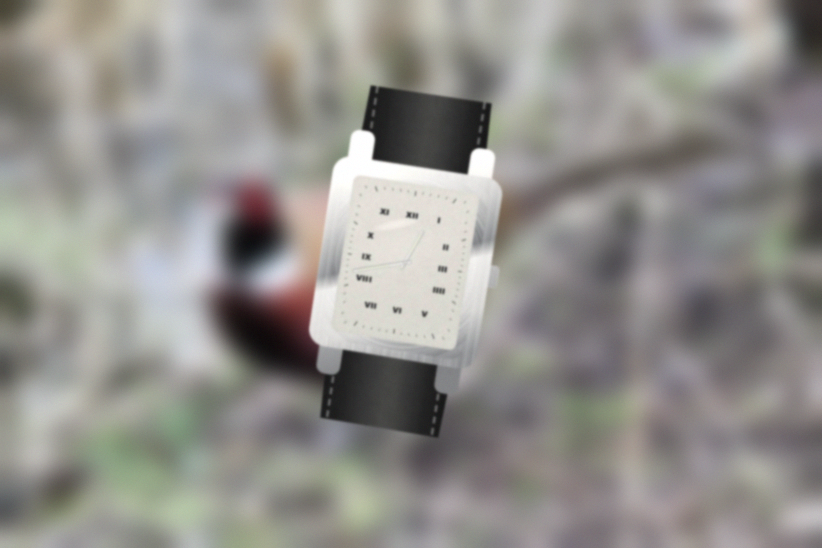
12:42
